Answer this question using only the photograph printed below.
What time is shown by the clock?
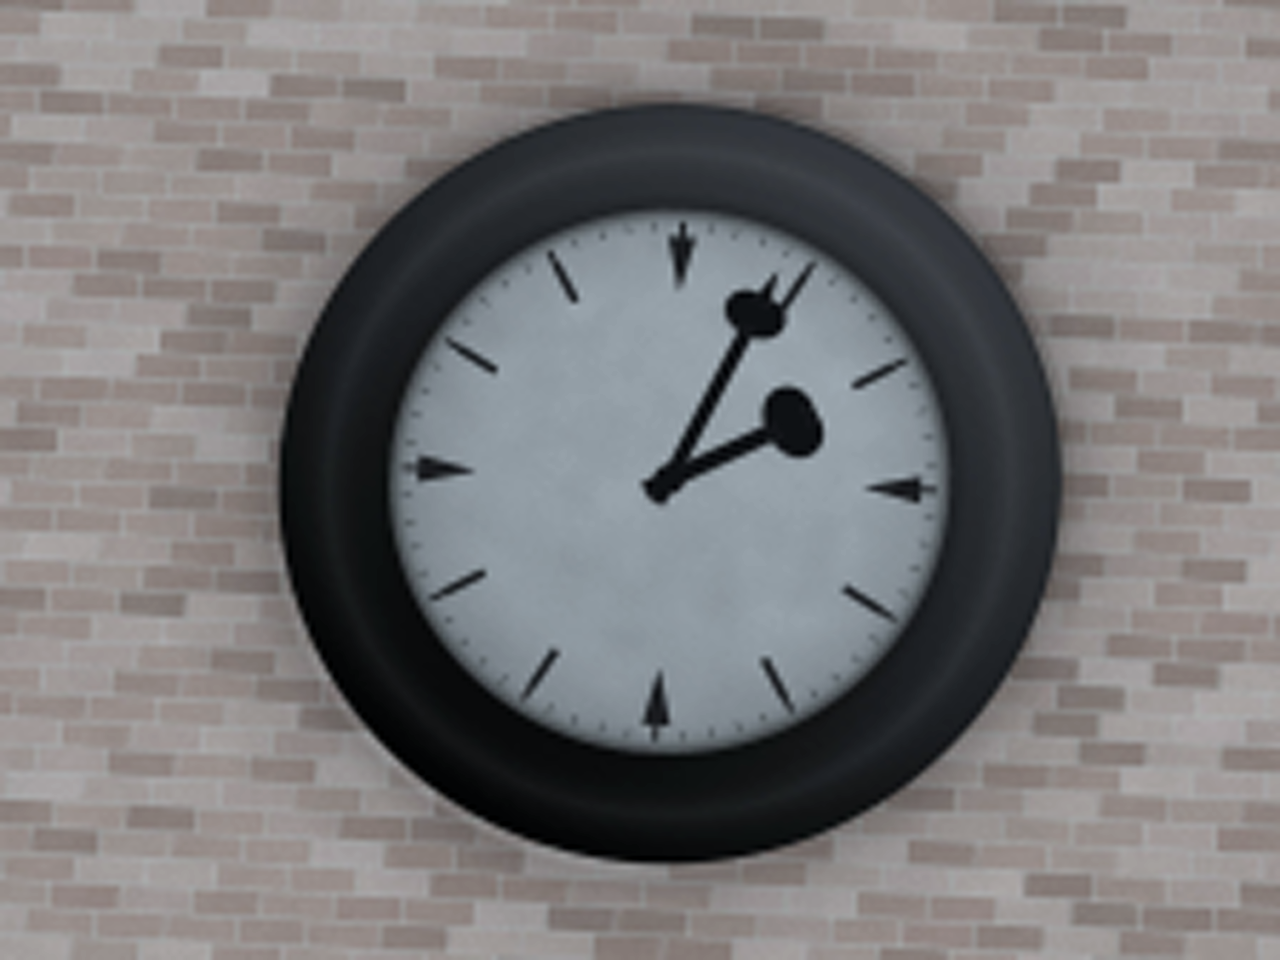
2:04
